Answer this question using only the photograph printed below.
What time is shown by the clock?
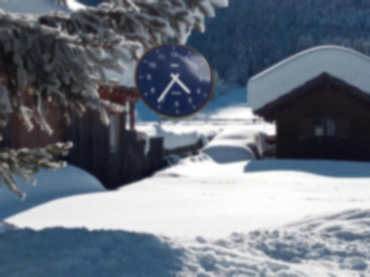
4:36
